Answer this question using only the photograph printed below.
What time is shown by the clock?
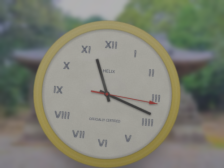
11:18:16
